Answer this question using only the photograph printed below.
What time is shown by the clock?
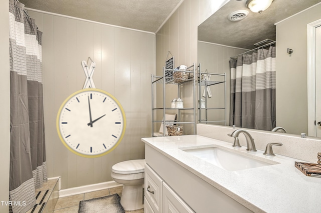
1:59
